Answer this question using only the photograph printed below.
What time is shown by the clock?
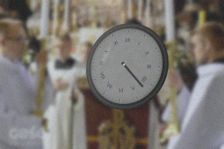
4:22
